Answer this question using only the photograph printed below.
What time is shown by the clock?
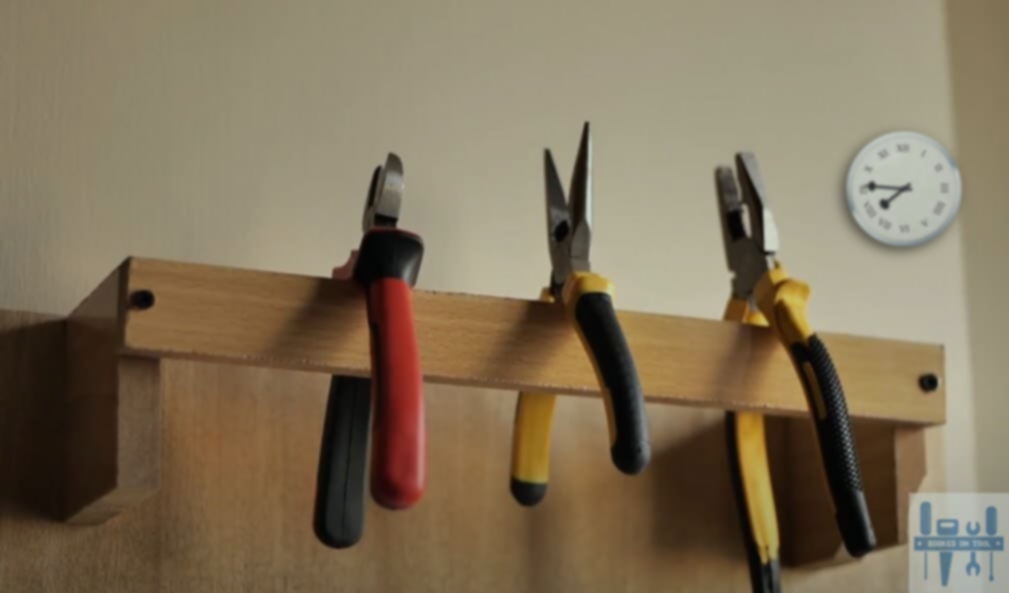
7:46
